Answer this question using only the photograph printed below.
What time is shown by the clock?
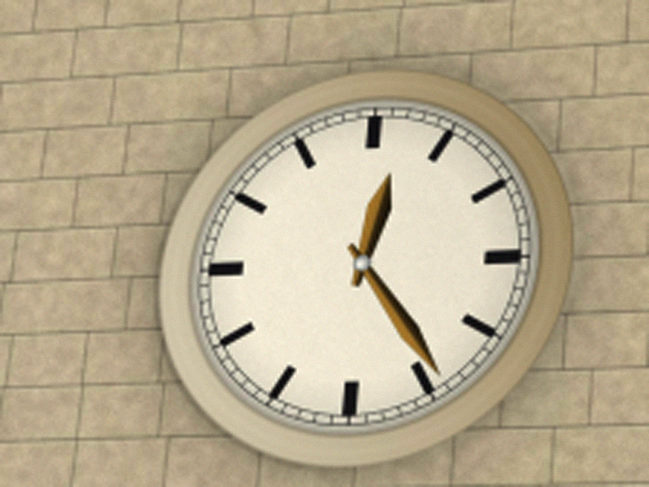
12:24
